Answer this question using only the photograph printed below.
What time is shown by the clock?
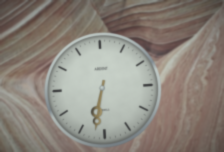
6:32
